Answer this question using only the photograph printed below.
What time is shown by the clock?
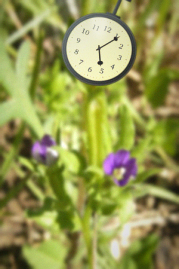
5:06
